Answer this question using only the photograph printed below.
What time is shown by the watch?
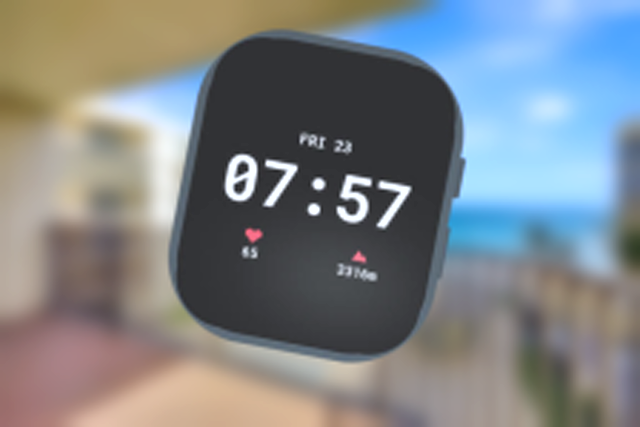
7:57
